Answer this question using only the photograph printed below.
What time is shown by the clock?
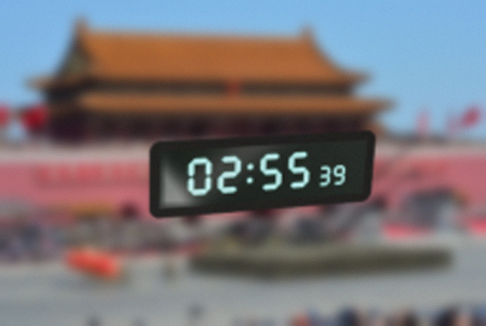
2:55:39
